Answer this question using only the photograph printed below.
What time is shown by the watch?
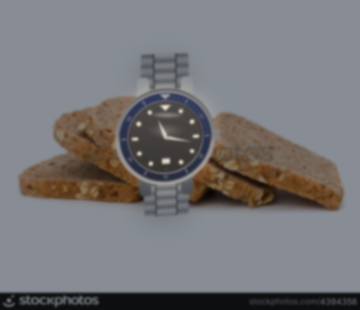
11:17
